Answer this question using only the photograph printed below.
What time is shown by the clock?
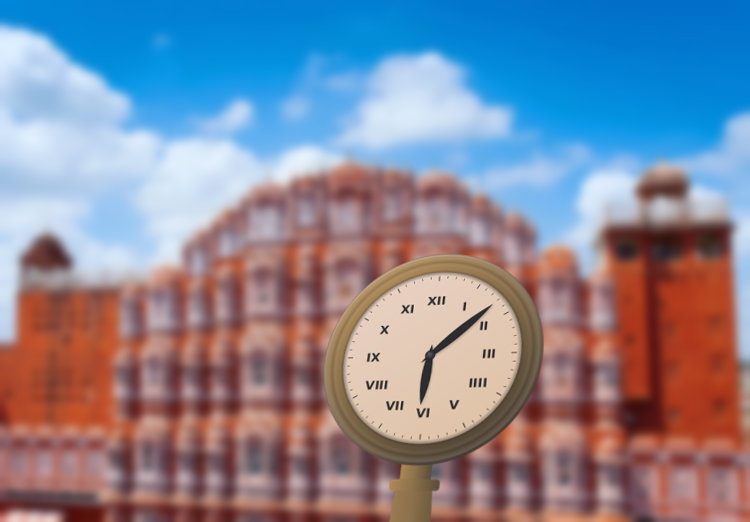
6:08
